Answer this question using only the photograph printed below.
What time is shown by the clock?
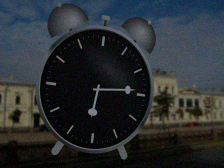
6:14
